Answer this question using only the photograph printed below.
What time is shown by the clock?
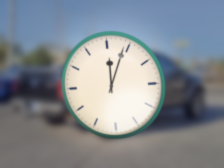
12:04
